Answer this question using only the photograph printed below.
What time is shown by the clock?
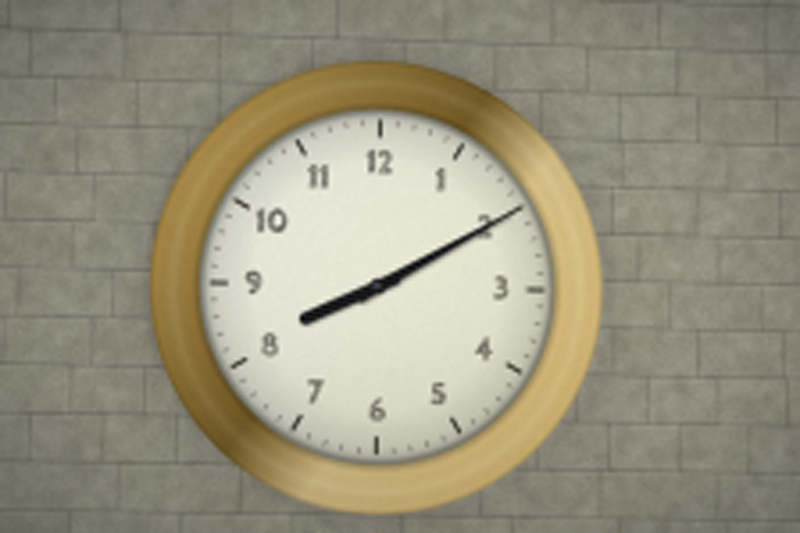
8:10
